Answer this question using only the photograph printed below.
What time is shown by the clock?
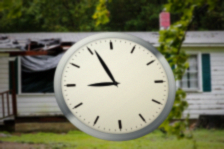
8:56
